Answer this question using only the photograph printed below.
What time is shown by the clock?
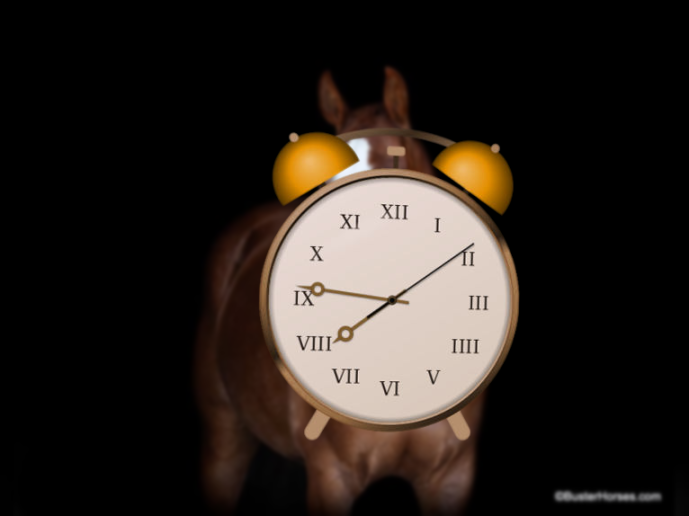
7:46:09
